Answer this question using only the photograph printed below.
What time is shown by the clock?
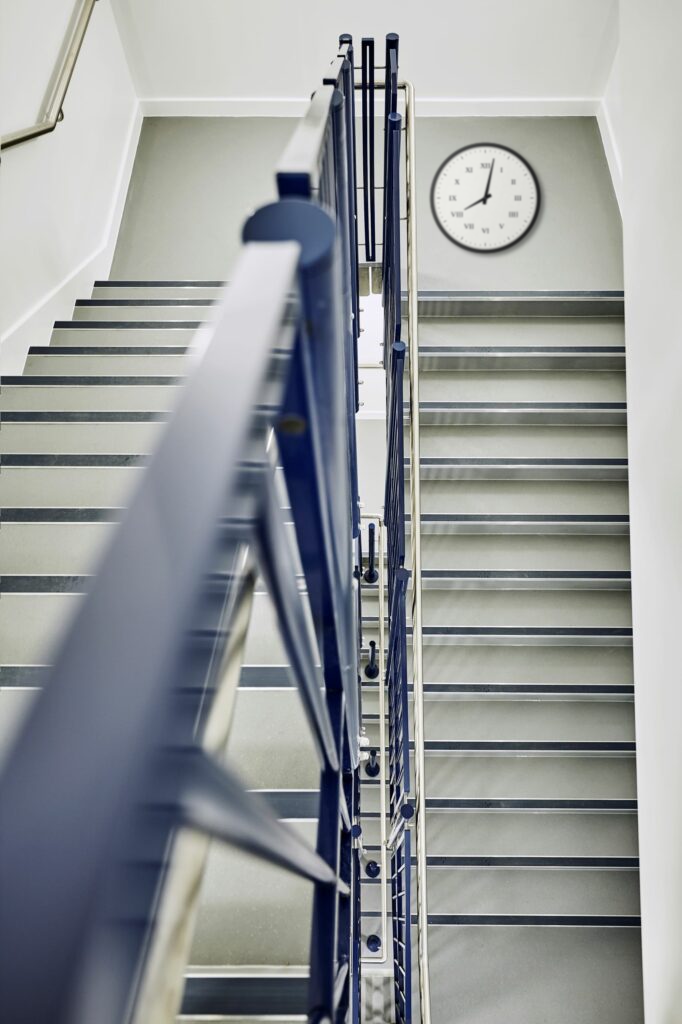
8:02
